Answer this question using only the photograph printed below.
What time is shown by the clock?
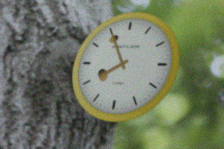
7:55
